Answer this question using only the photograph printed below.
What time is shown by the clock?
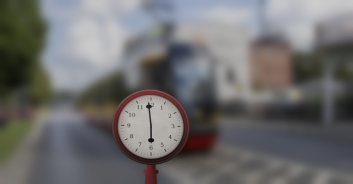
5:59
